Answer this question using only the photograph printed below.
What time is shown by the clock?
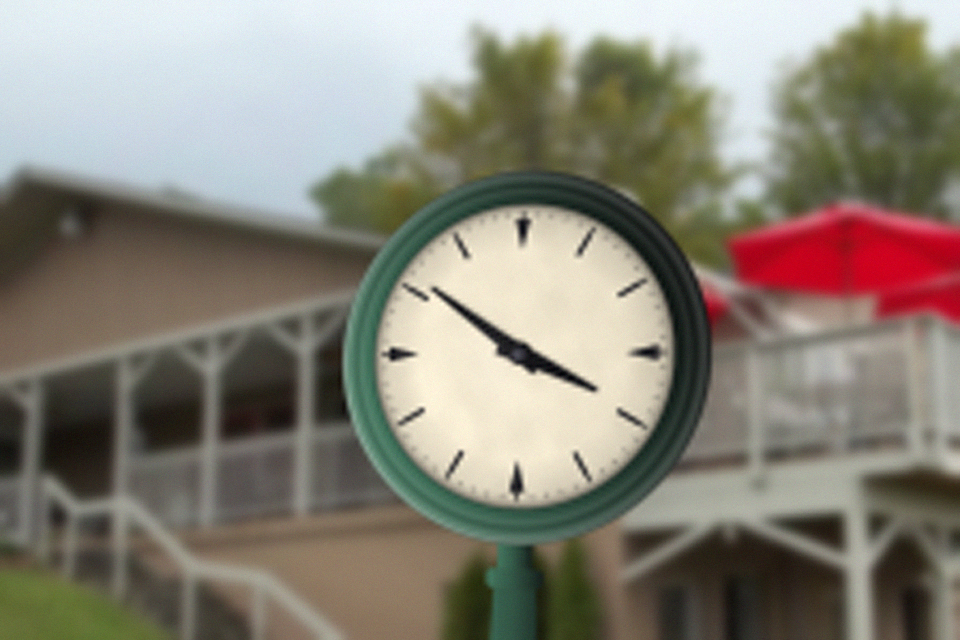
3:51
